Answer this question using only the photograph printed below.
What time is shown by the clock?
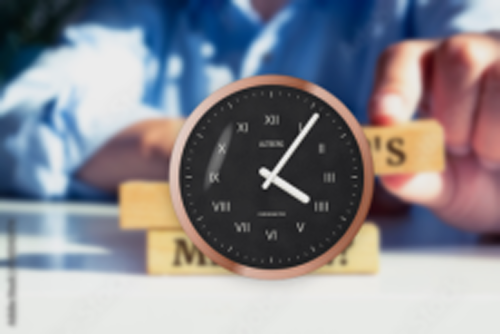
4:06
